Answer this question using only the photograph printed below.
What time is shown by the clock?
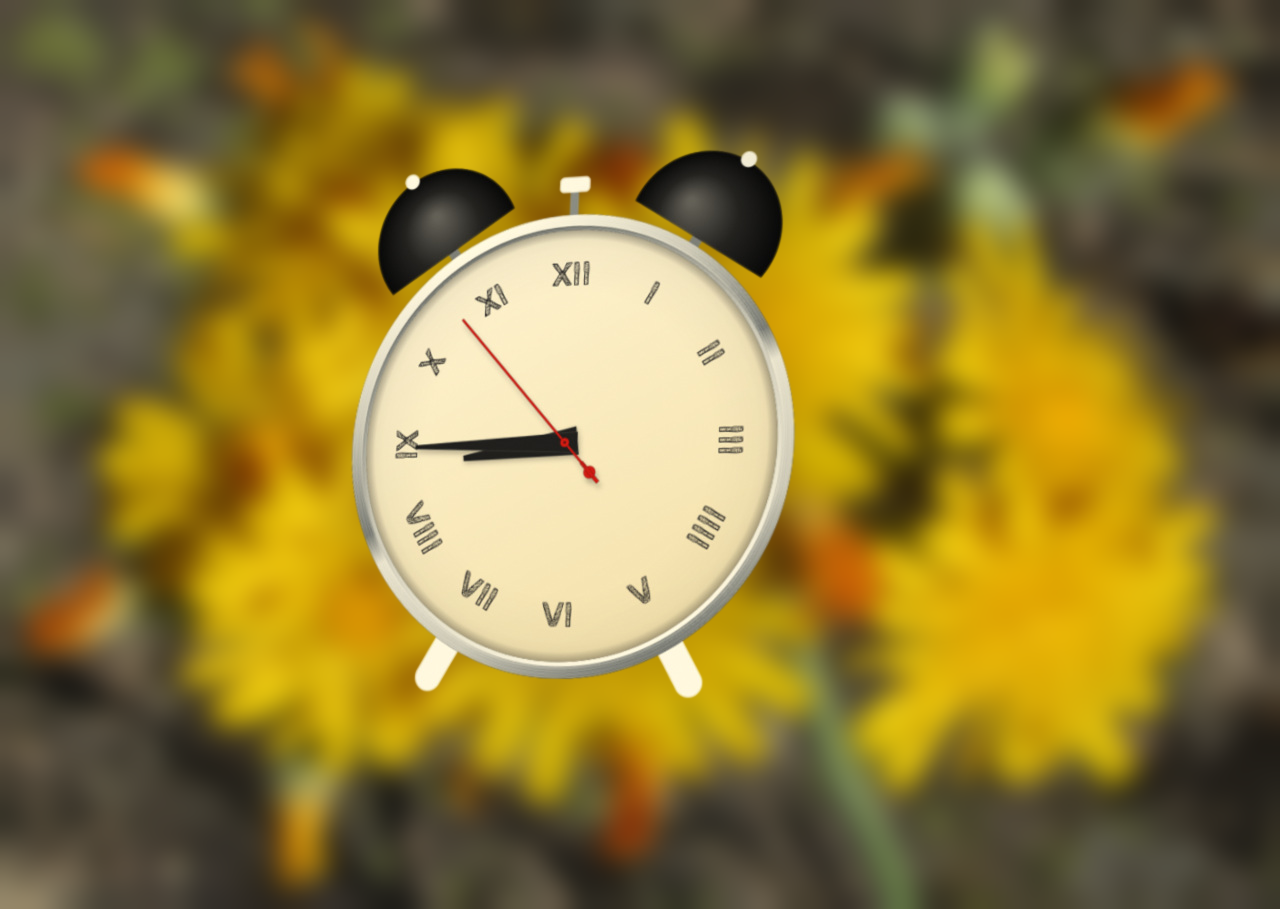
8:44:53
